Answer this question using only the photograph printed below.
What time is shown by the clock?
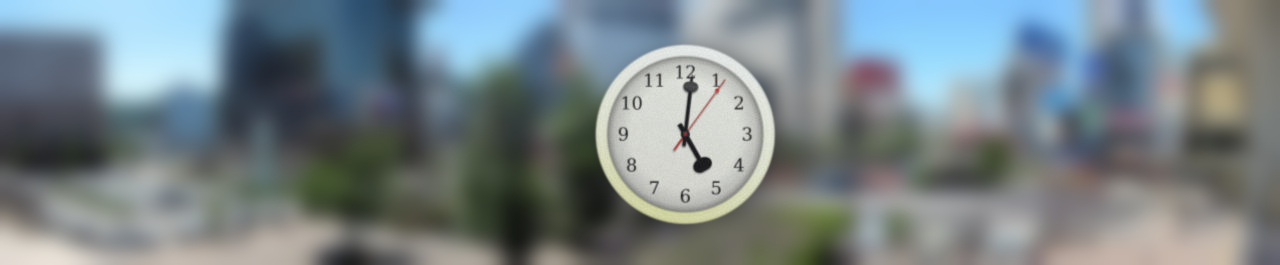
5:01:06
